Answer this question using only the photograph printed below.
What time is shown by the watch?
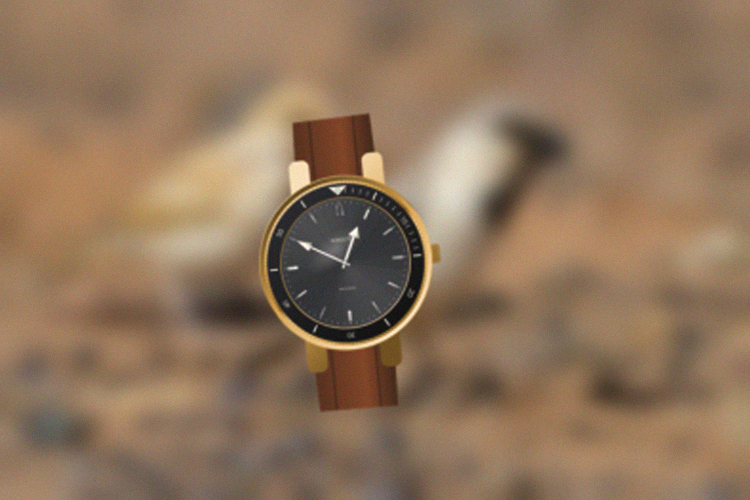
12:50
